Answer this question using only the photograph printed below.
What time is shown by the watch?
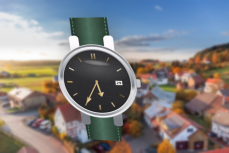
5:35
